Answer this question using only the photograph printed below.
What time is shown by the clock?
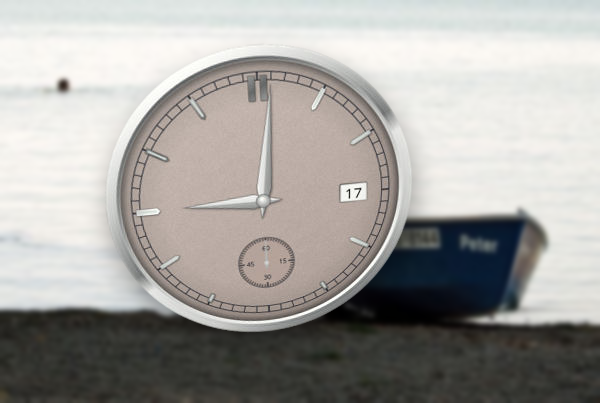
9:01
